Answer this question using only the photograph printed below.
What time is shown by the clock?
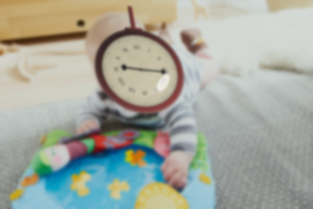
9:16
